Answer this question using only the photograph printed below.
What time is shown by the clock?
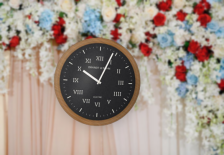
10:04
